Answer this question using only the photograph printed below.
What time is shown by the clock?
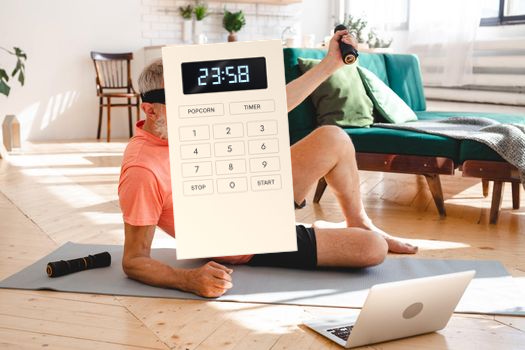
23:58
